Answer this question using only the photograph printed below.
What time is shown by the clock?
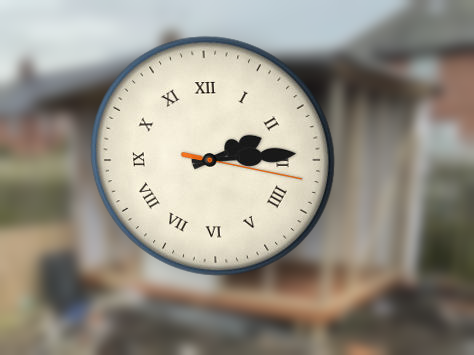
2:14:17
